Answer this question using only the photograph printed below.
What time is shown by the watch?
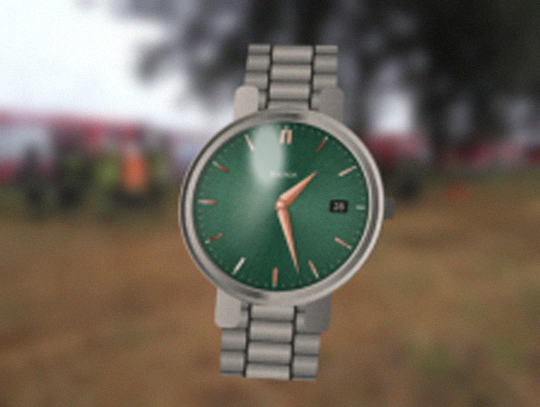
1:27
